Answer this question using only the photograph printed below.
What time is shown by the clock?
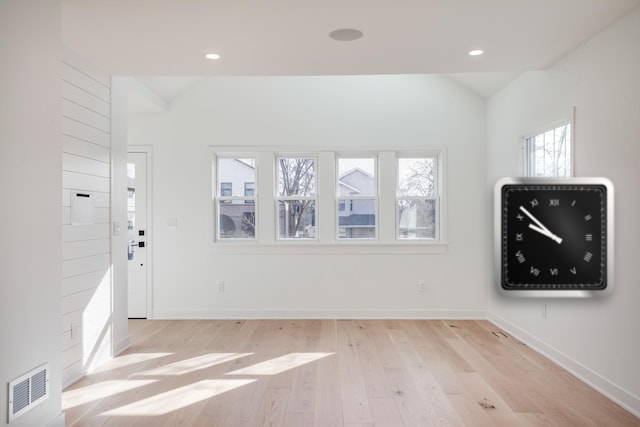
9:52
